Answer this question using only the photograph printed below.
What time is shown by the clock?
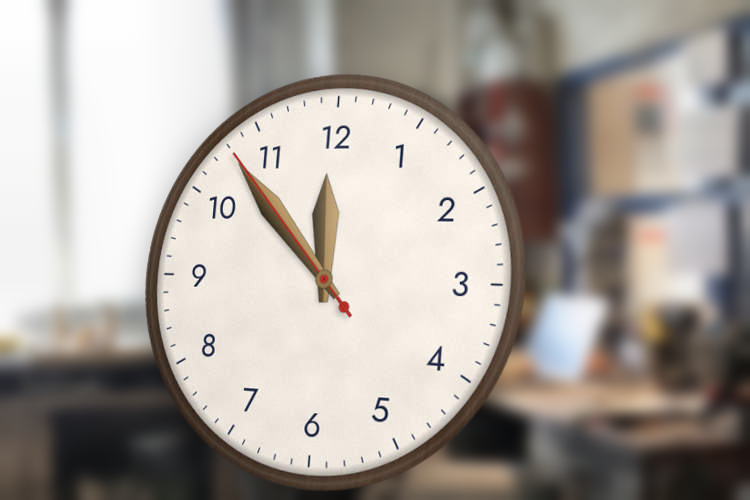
11:52:53
